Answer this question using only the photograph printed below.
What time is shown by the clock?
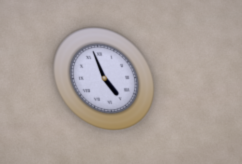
4:58
